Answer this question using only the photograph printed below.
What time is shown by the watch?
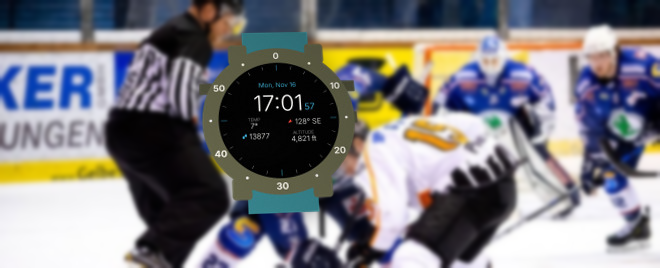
17:01:57
